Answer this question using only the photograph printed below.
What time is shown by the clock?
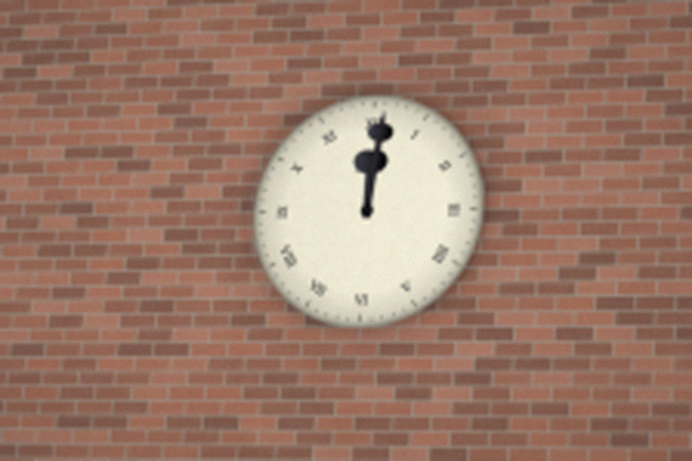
12:01
